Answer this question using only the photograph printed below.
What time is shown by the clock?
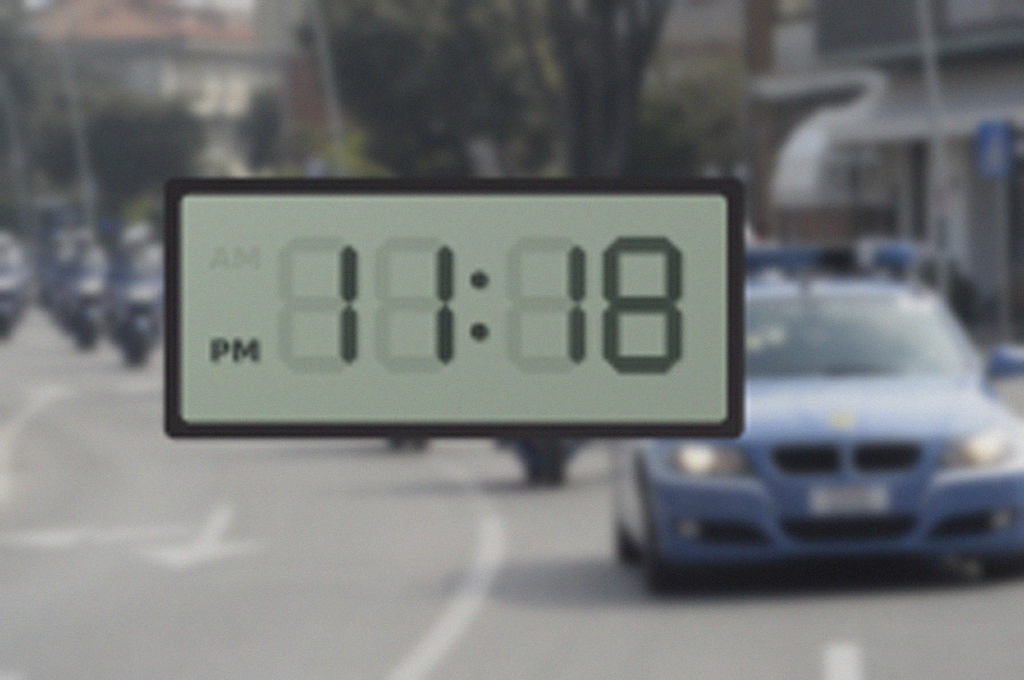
11:18
